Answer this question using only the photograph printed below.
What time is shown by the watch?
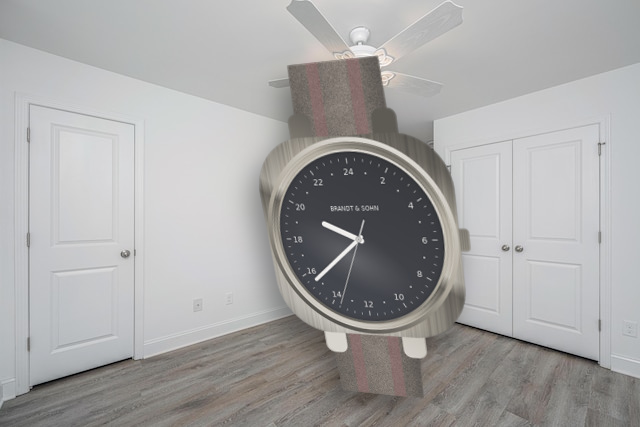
19:38:34
